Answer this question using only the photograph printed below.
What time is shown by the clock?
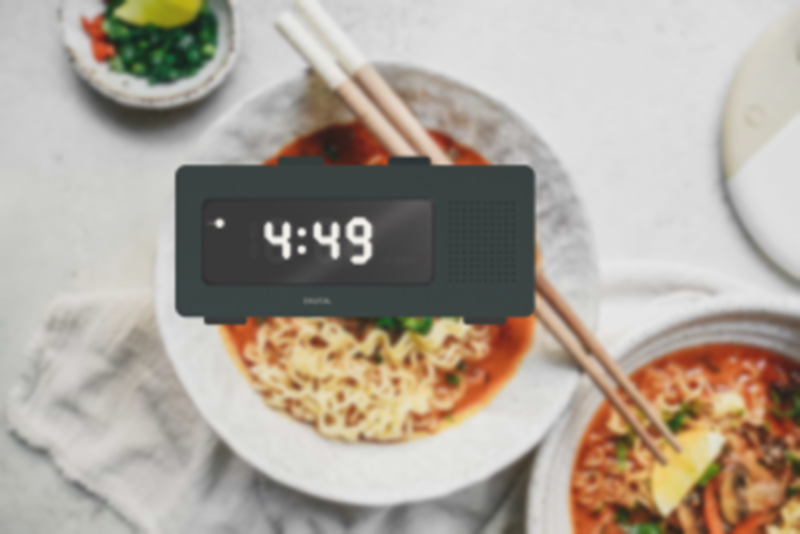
4:49
